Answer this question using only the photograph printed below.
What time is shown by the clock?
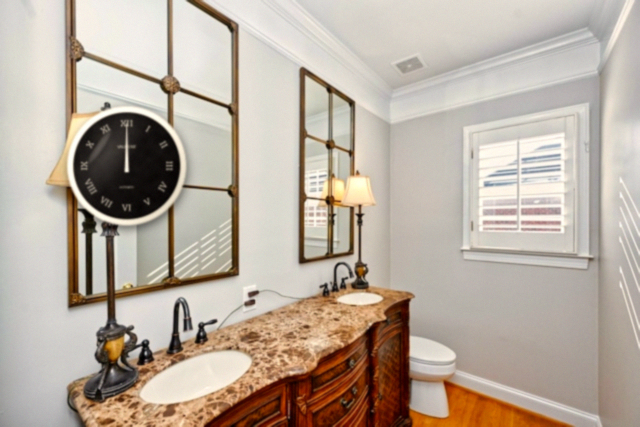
12:00
